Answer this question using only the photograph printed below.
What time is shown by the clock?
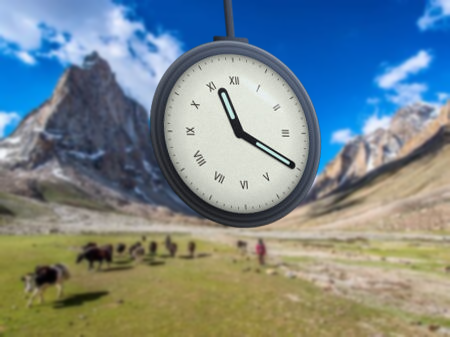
11:20
